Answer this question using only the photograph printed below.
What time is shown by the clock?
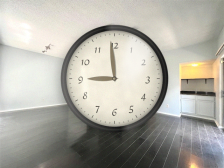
8:59
